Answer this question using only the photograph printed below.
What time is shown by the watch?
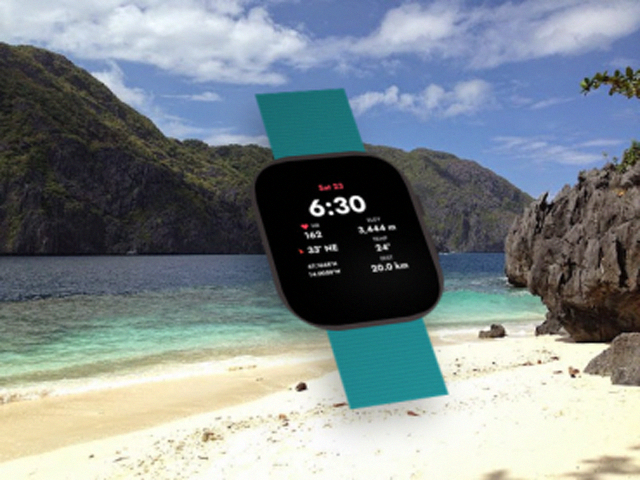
6:30
